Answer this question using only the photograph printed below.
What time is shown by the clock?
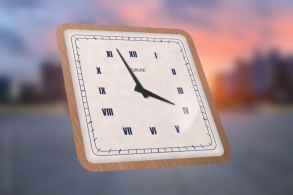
3:57
